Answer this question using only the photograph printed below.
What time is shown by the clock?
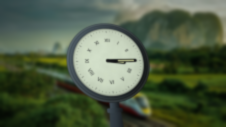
3:15
